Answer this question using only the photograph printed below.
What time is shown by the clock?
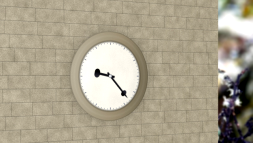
9:23
